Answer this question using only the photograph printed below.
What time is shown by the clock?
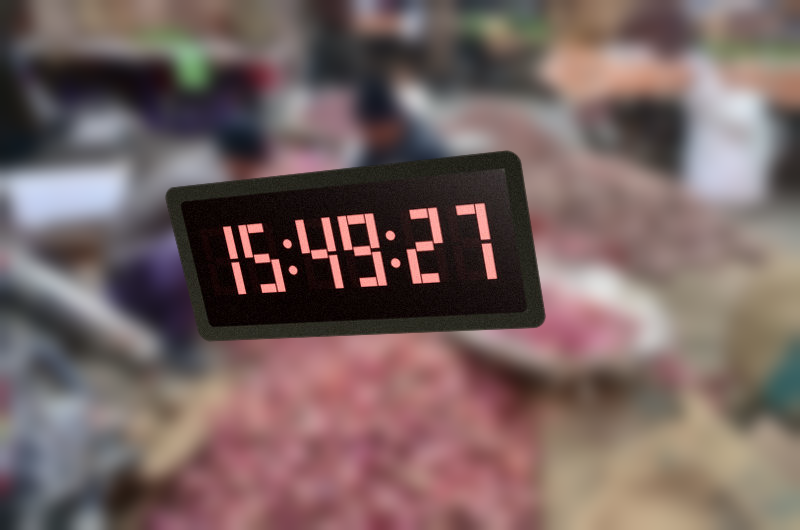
15:49:27
